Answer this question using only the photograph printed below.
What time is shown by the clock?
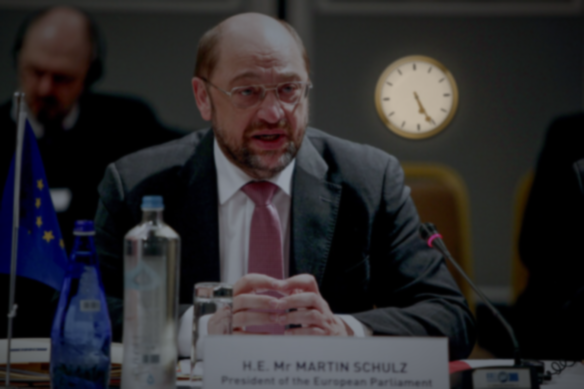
5:26
